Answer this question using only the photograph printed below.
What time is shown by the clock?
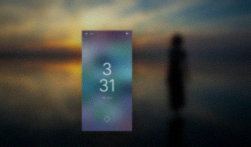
3:31
